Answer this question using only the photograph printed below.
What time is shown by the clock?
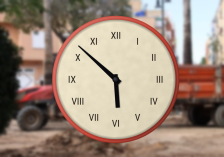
5:52
